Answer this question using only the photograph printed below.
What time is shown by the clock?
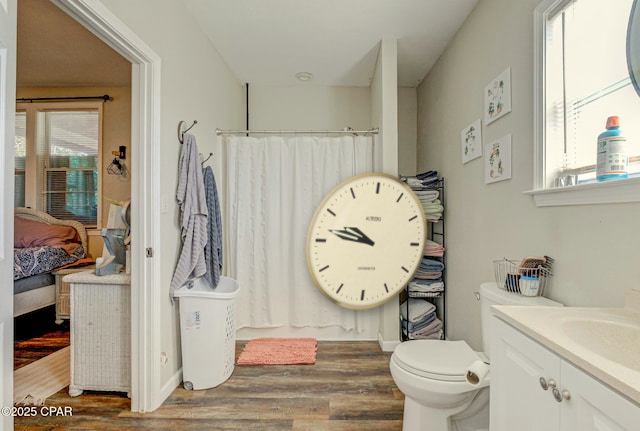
9:47
